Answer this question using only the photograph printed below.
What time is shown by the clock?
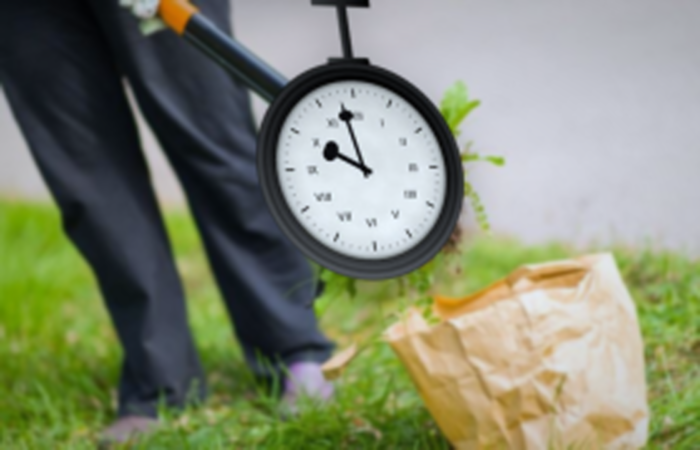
9:58
